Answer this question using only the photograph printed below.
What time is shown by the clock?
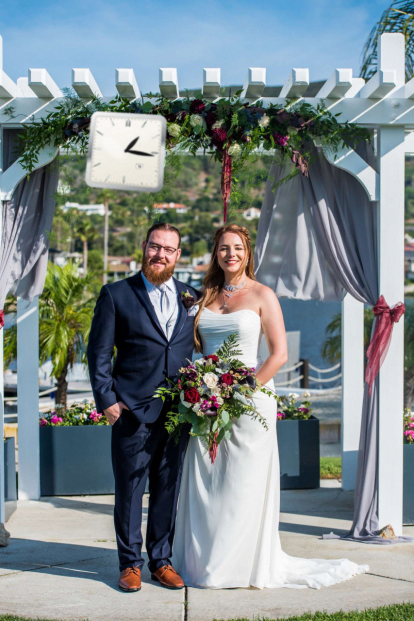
1:16
